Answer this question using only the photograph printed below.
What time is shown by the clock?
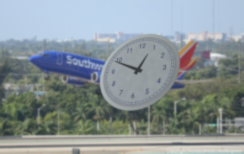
12:49
